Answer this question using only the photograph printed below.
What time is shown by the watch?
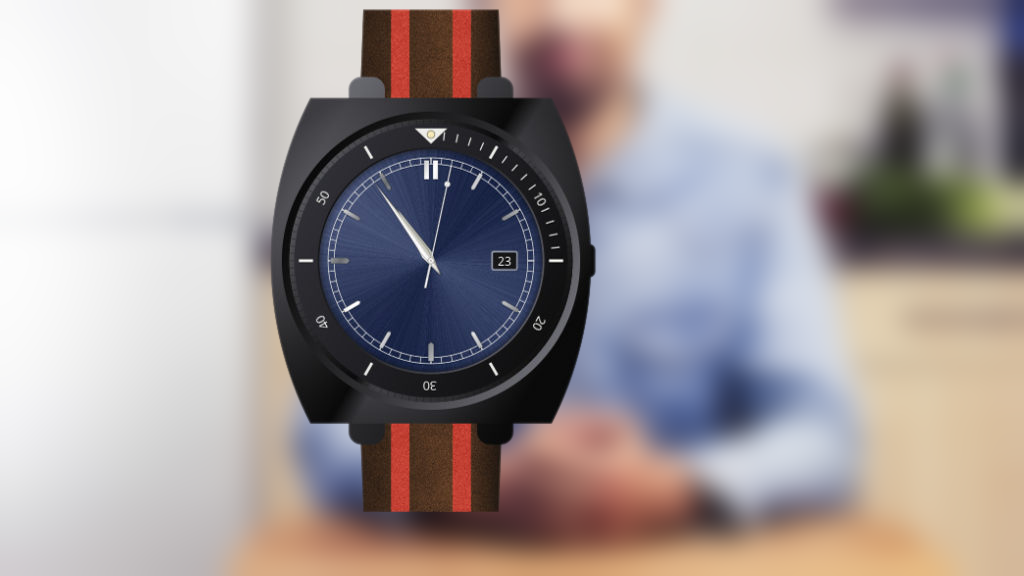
10:54:02
